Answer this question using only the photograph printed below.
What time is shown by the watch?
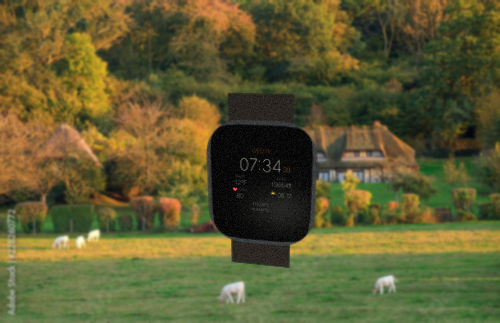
7:34
